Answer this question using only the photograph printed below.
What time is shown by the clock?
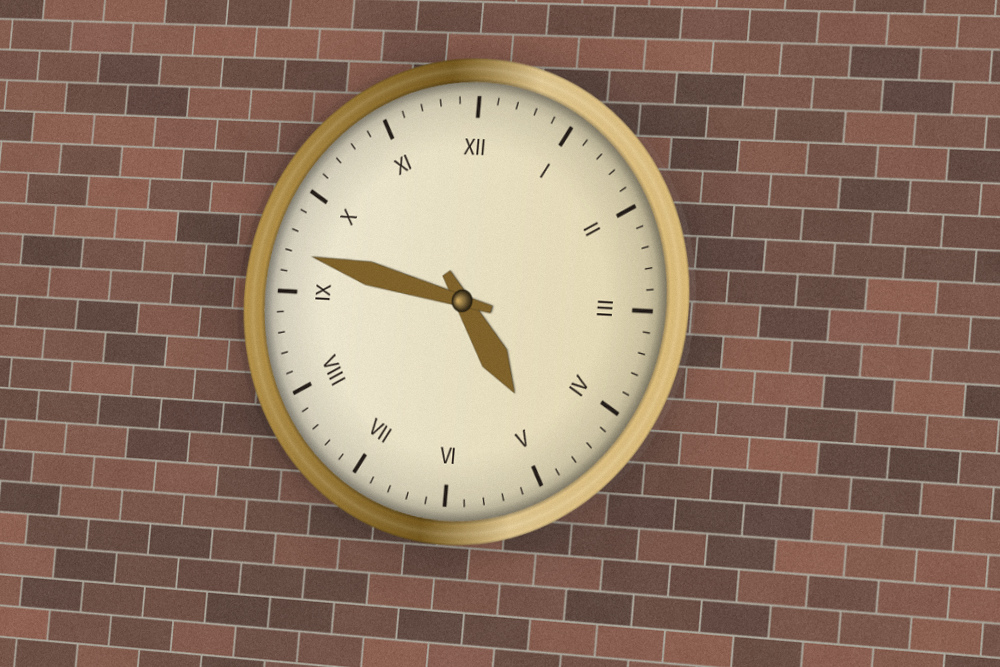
4:47
